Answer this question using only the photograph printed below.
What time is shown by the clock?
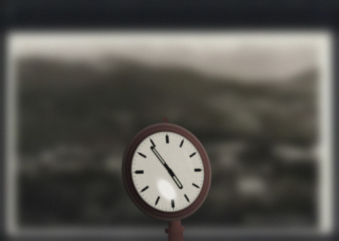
4:54
